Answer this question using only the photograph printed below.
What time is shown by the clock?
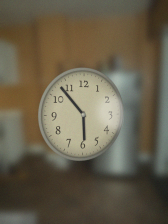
5:53
